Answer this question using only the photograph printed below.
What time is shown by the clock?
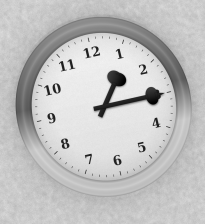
1:15
